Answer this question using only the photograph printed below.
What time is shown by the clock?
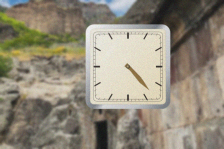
4:23
